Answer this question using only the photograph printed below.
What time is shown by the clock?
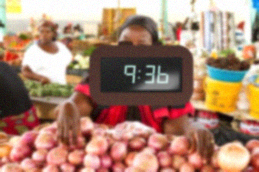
9:36
